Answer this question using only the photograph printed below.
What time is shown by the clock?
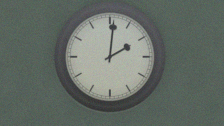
2:01
